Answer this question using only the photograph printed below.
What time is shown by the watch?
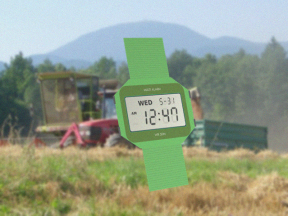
12:47
